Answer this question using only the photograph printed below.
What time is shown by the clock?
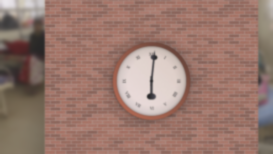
6:01
